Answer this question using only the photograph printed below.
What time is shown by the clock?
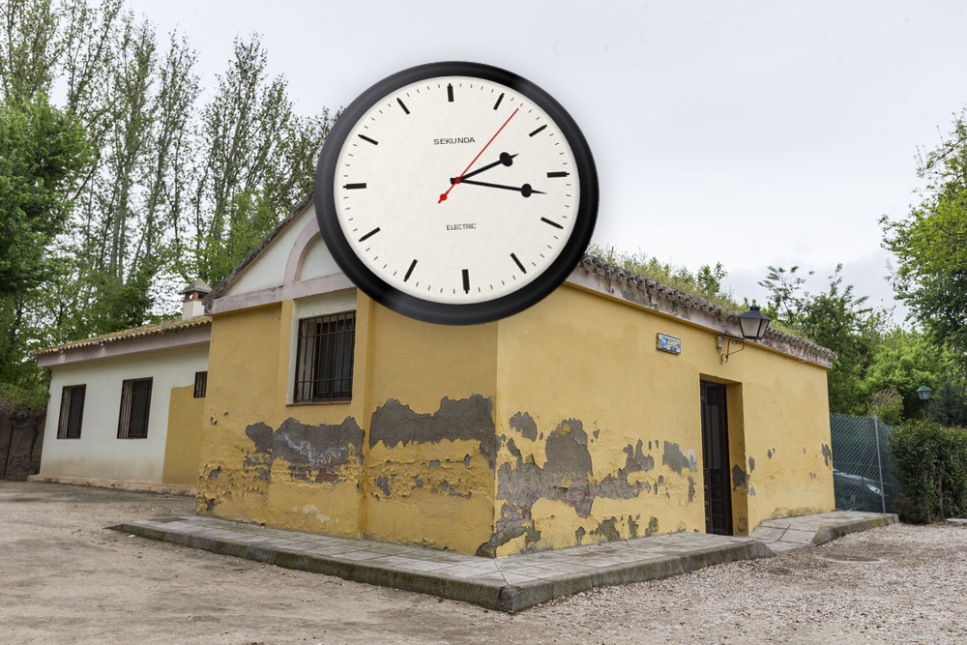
2:17:07
